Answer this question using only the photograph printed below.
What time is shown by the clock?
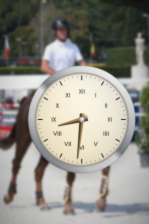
8:31
